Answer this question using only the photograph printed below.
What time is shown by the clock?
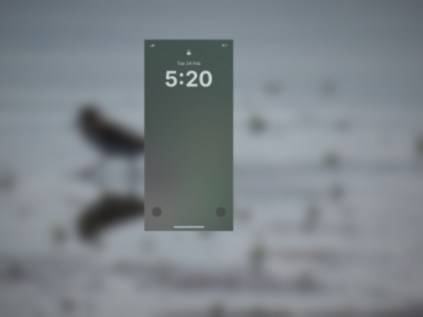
5:20
